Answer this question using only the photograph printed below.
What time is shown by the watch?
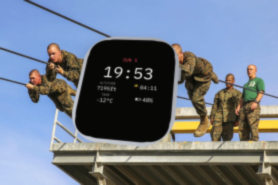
19:53
